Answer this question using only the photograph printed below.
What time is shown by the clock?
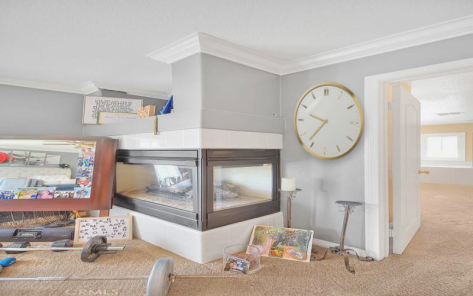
9:37
